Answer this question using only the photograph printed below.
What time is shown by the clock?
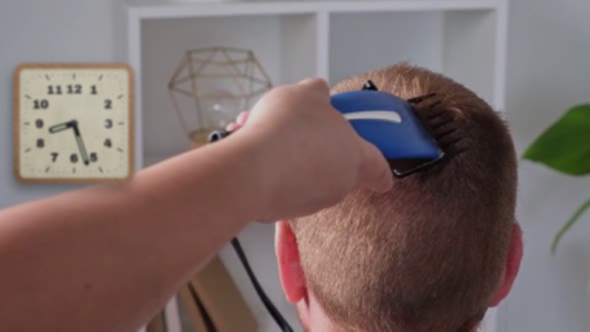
8:27
